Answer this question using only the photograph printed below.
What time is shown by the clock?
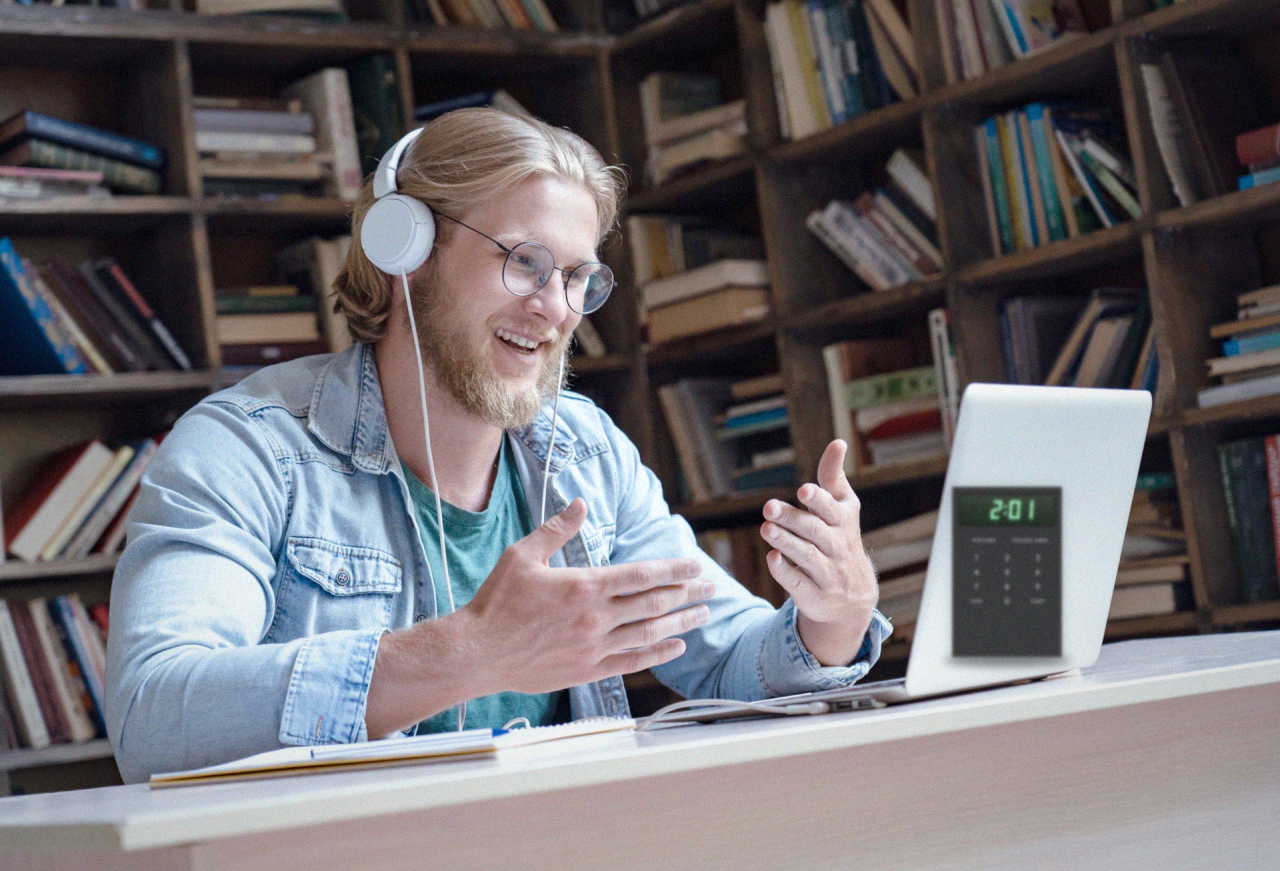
2:01
